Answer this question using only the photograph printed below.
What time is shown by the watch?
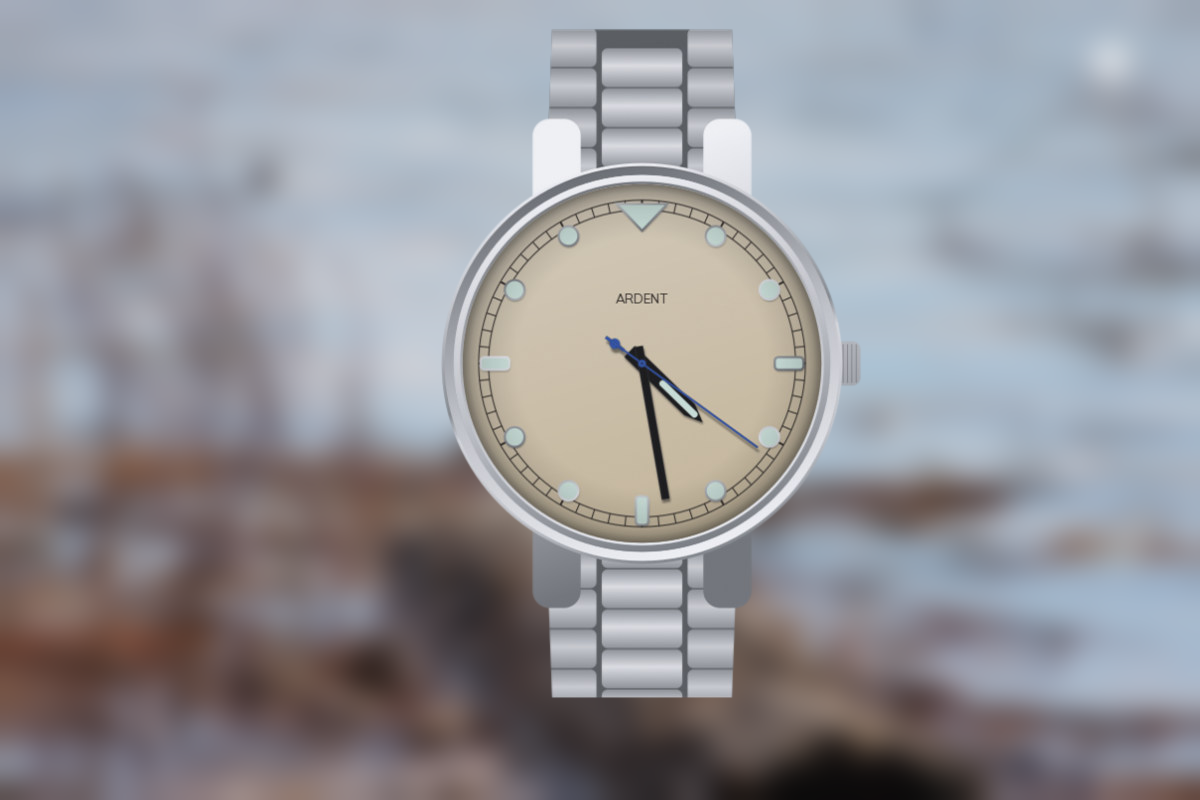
4:28:21
